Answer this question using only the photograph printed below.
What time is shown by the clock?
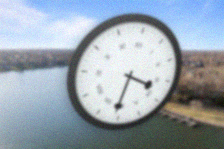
3:31
